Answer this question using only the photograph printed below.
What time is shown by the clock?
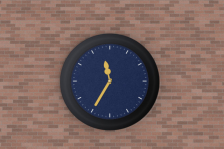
11:35
